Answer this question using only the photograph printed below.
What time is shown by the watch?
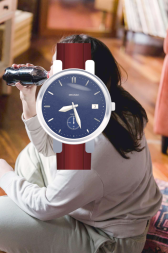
8:27
